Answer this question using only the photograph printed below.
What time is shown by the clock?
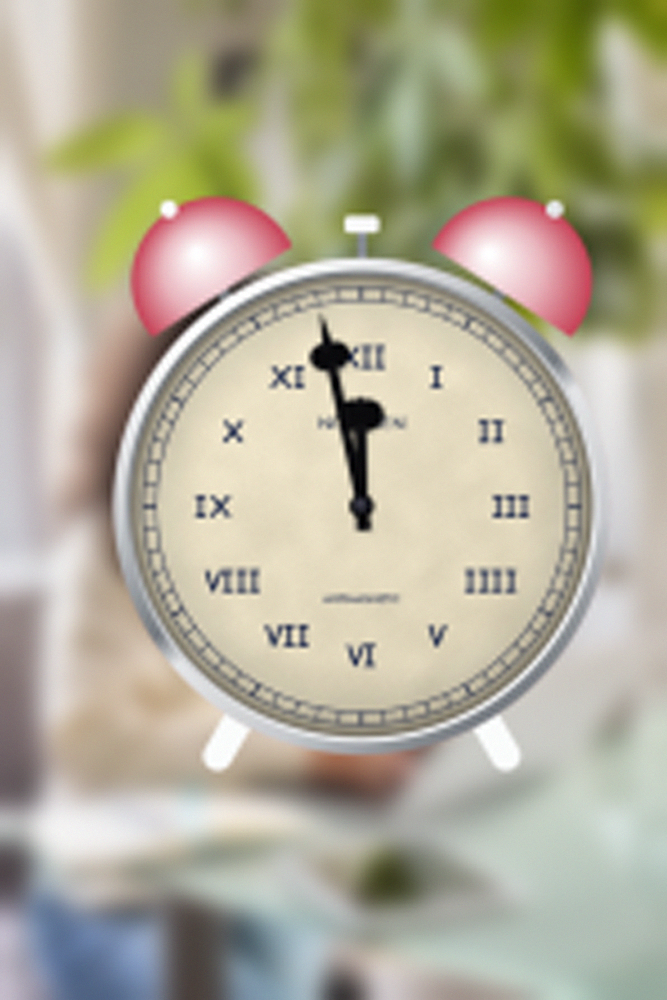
11:58
